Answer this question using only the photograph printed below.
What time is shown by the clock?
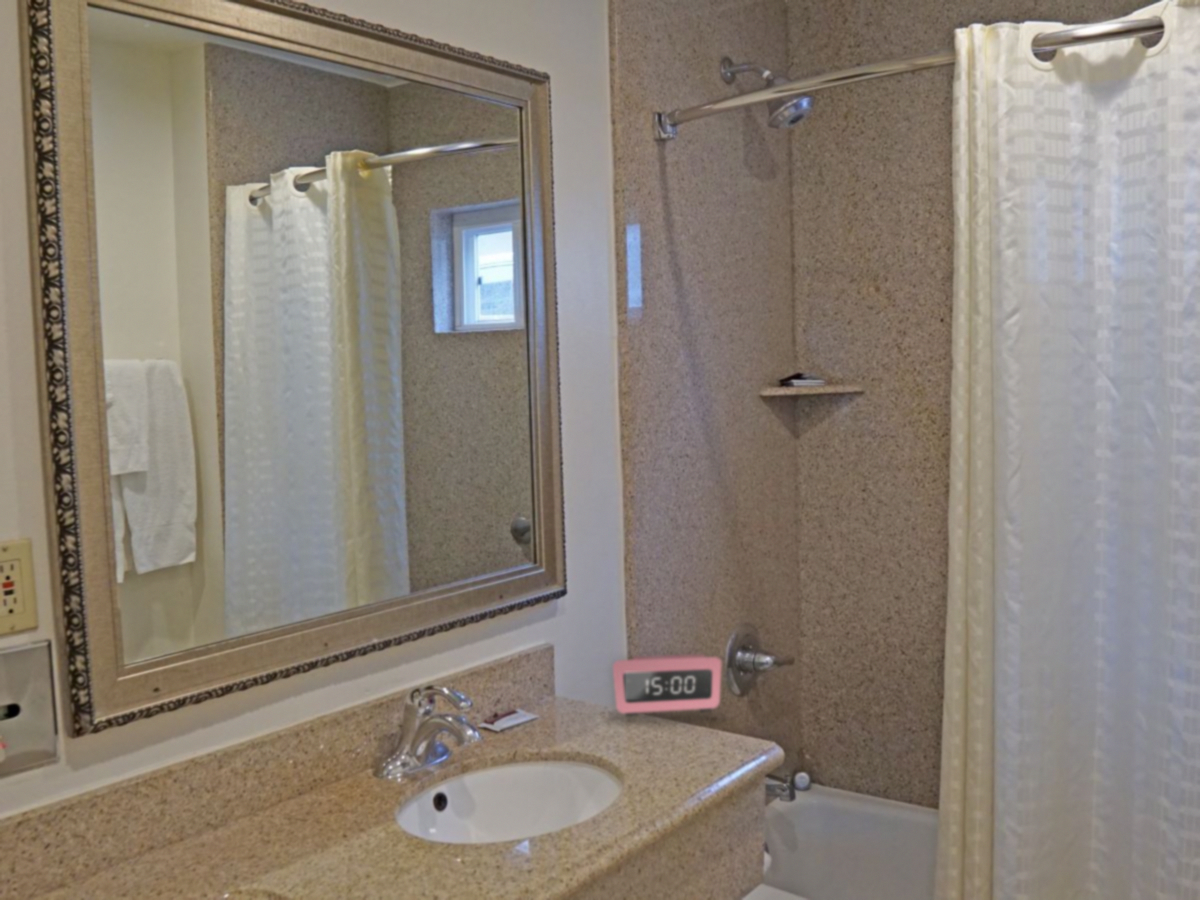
15:00
